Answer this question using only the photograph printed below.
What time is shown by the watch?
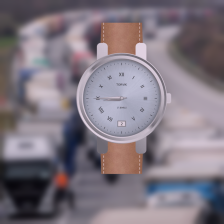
8:45
